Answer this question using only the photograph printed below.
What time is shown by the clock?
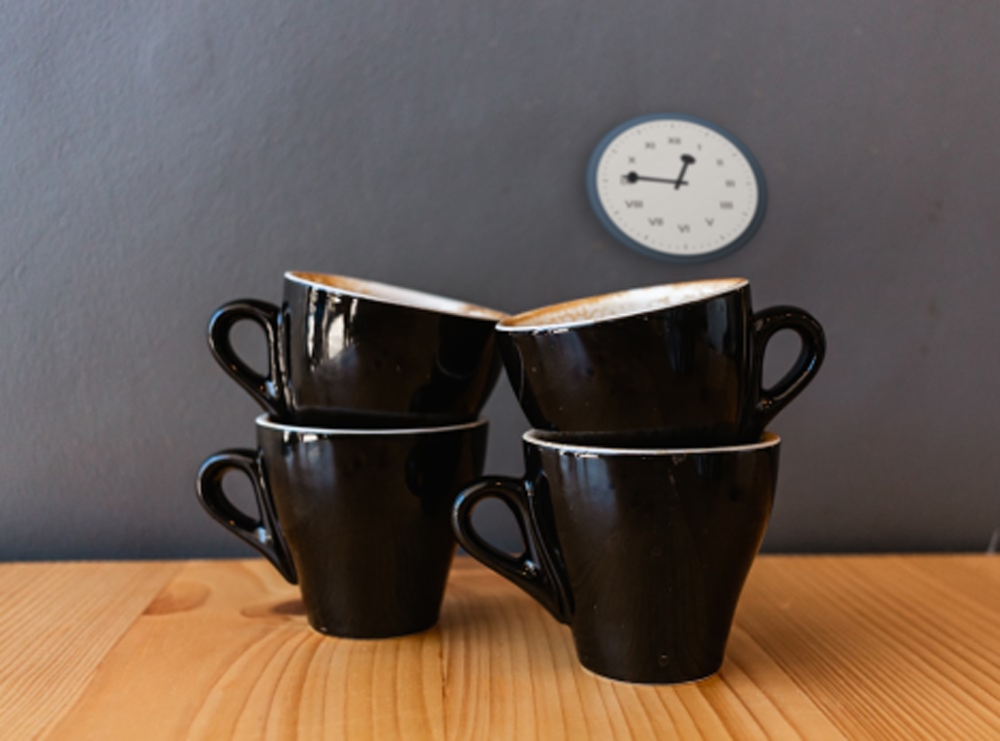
12:46
